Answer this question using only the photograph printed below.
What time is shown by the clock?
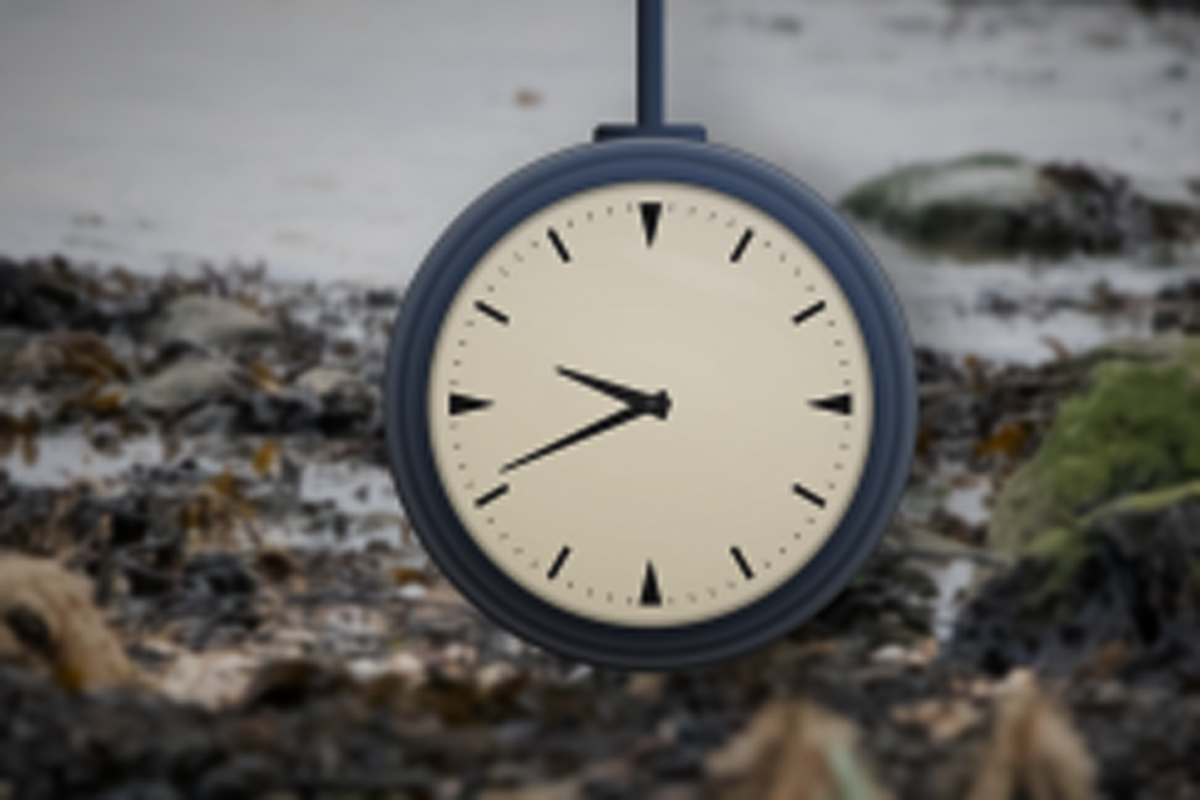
9:41
